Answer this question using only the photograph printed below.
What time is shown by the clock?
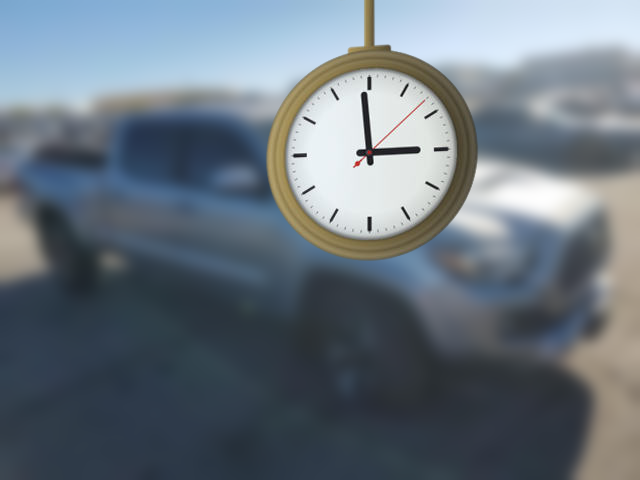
2:59:08
